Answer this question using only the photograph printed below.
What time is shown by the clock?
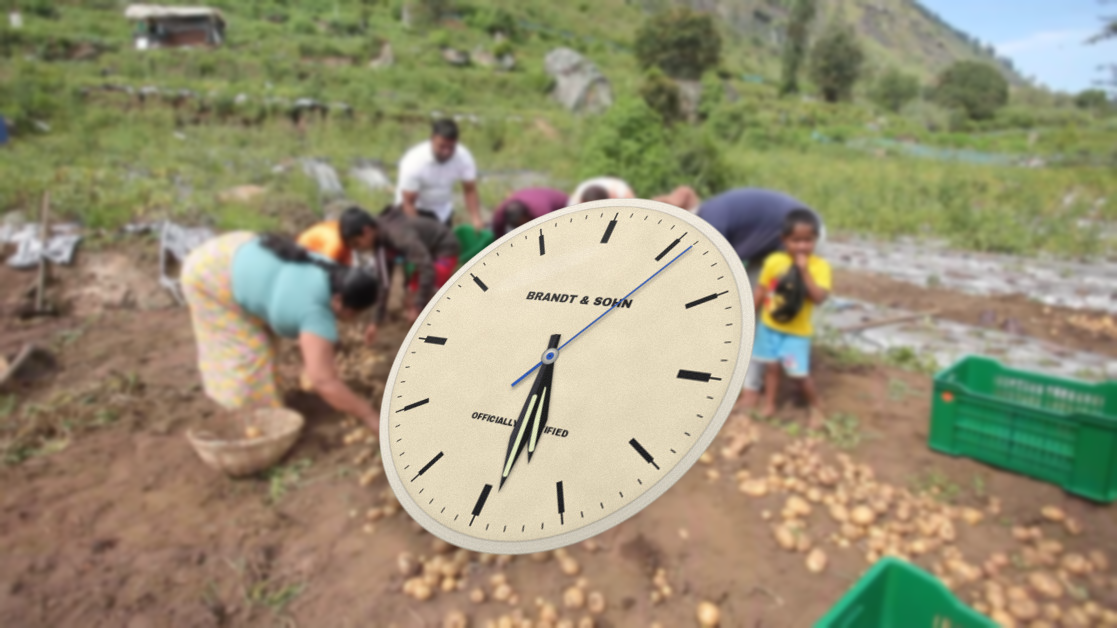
5:29:06
